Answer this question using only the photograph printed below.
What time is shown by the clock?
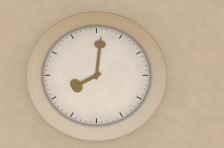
8:01
